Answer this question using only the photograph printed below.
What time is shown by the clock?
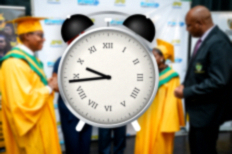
9:44
